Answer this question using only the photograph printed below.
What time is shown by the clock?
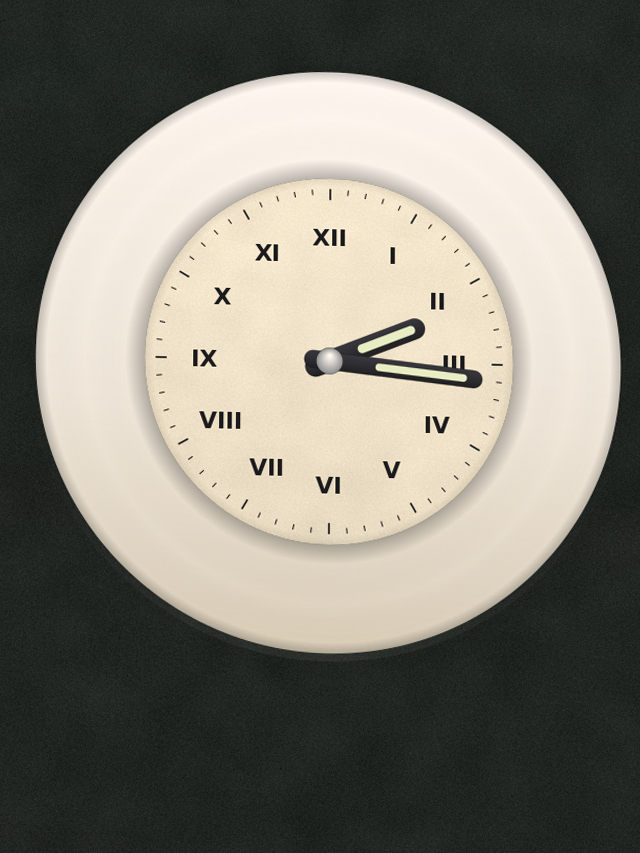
2:16
